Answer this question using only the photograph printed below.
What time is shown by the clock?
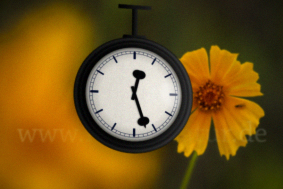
12:27
